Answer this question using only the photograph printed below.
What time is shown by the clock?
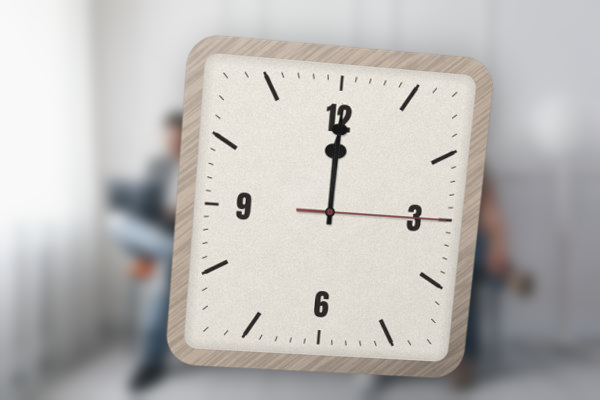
12:00:15
